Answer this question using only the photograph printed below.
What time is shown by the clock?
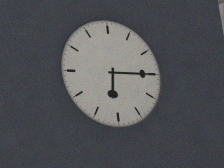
6:15
